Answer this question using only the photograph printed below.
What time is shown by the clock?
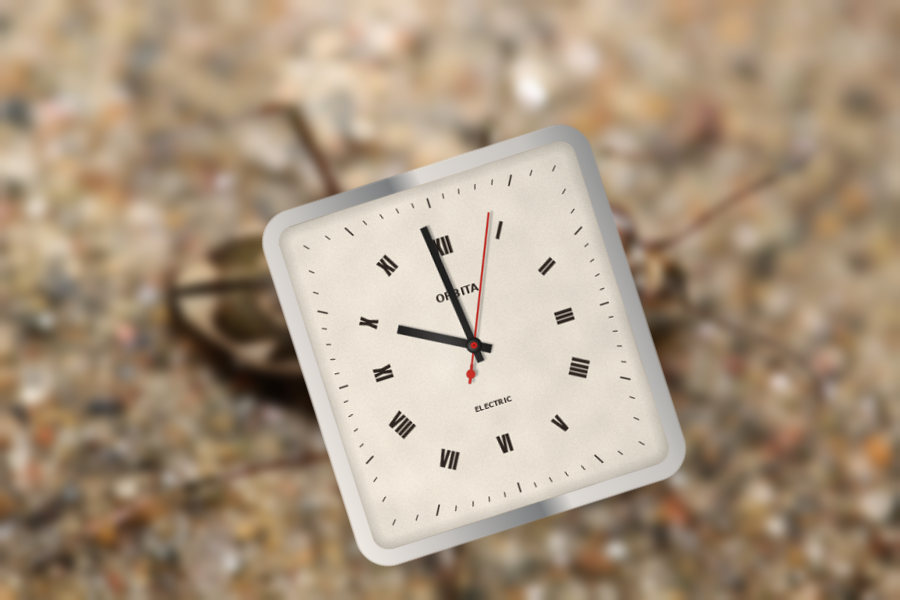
9:59:04
